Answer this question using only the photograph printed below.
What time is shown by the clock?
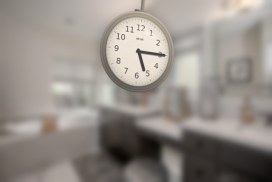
5:15
